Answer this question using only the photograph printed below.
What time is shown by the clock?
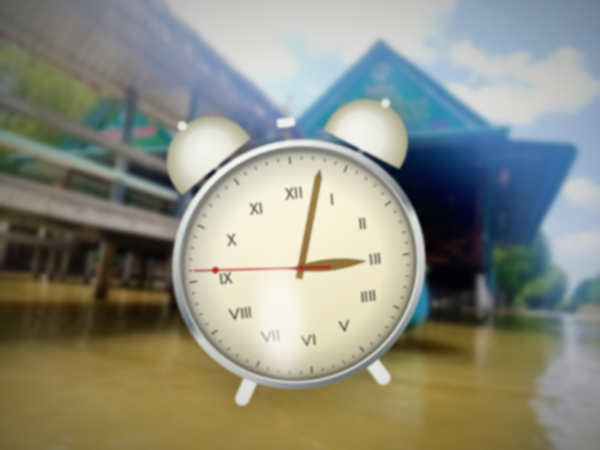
3:02:46
